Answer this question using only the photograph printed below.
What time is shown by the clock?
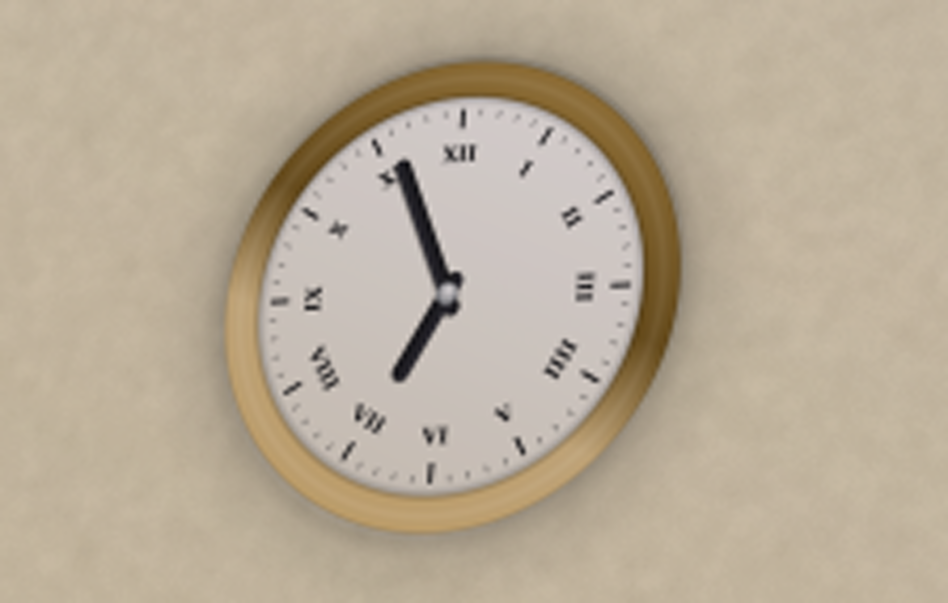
6:56
